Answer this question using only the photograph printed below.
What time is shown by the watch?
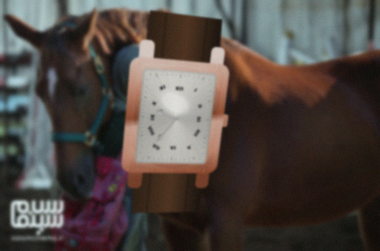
9:36
